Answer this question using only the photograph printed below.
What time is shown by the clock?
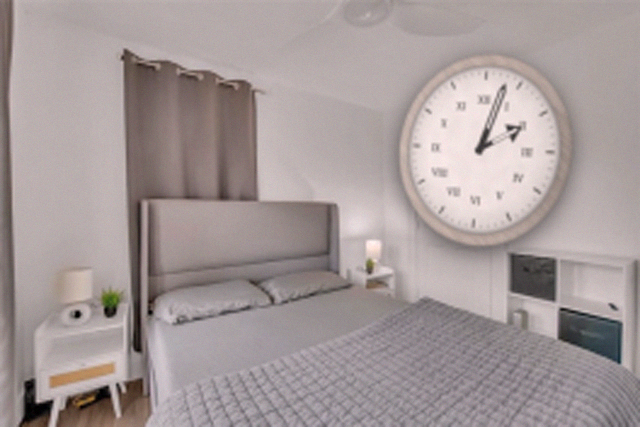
2:03
